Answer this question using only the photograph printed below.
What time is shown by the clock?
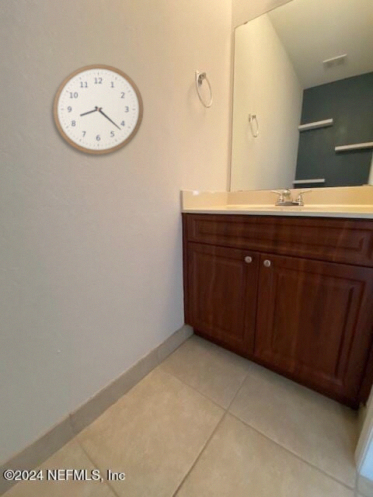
8:22
